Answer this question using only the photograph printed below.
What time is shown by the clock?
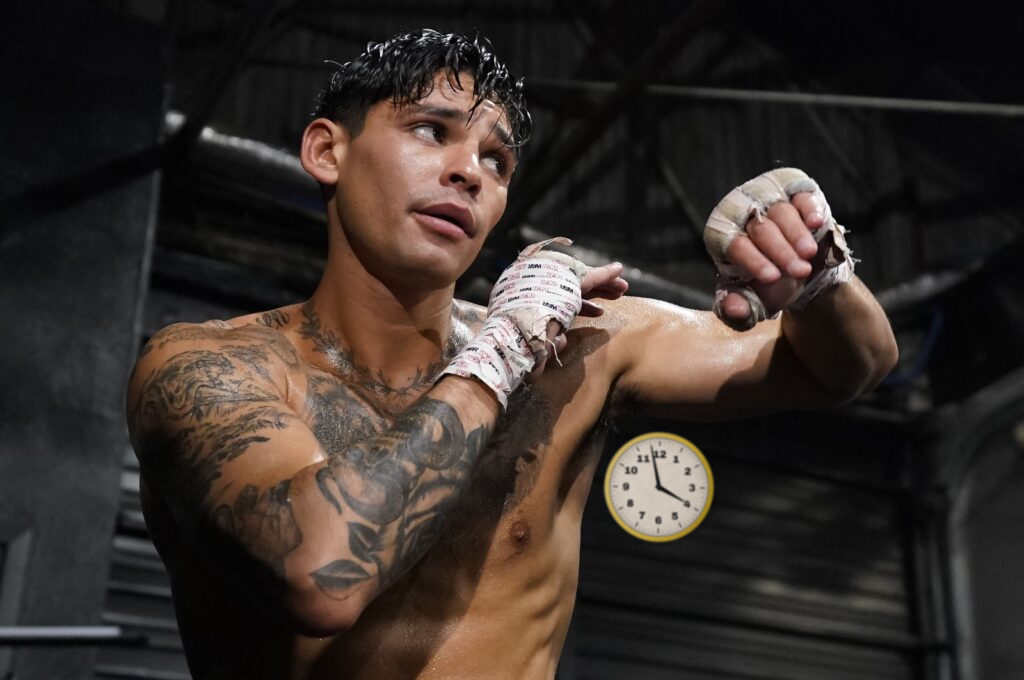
3:58
